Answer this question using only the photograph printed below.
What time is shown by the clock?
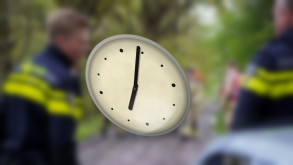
7:04
